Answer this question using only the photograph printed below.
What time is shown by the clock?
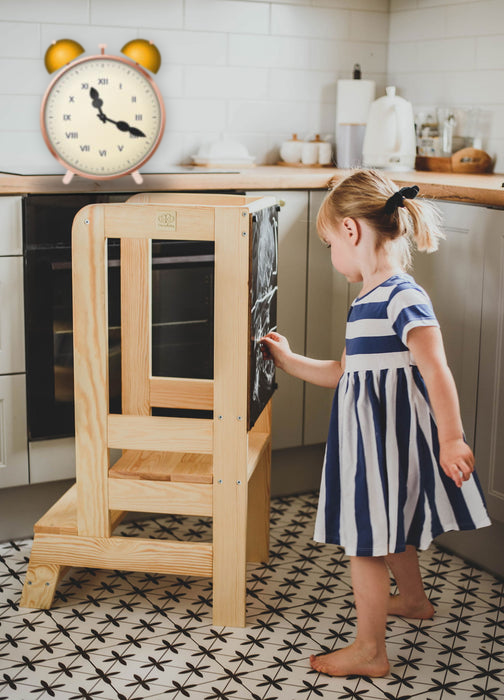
11:19
